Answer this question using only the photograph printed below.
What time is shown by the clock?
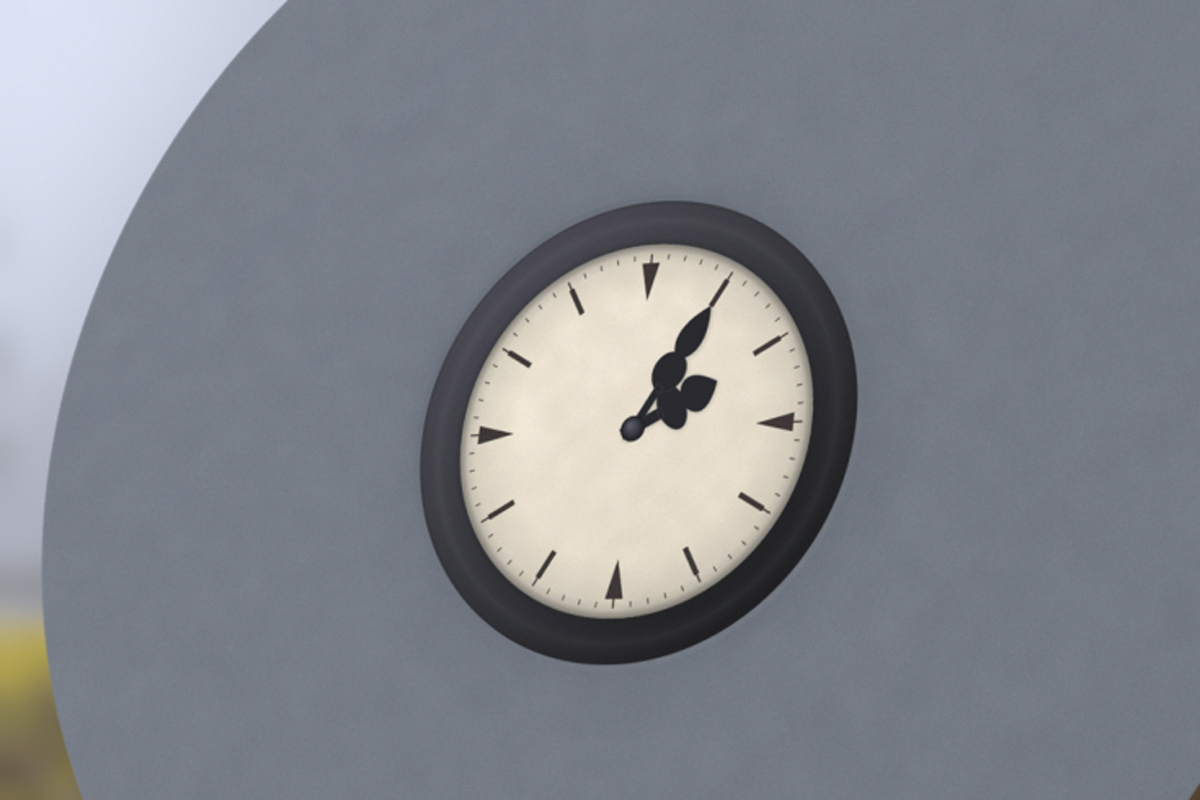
2:05
